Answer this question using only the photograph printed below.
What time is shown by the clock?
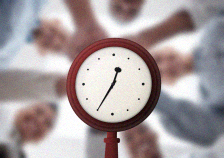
12:35
